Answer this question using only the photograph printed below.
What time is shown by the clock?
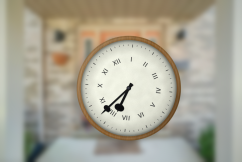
7:42
